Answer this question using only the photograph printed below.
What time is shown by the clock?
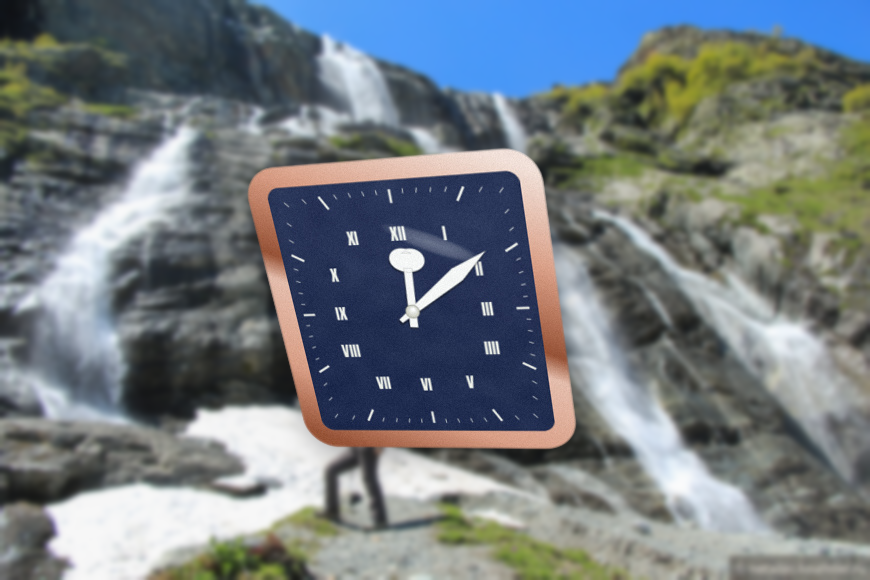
12:09
